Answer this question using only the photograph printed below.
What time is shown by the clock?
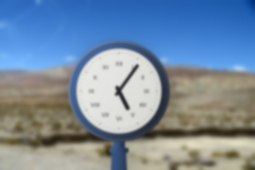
5:06
